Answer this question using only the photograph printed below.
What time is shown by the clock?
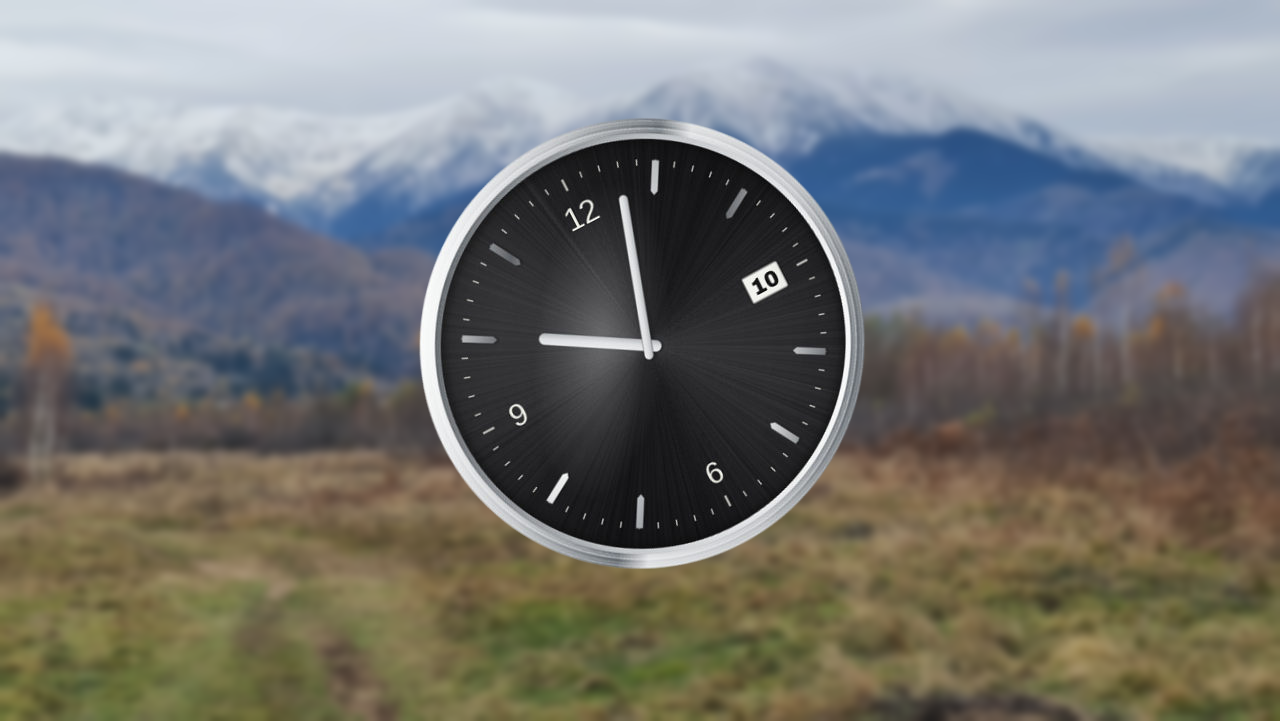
10:03
